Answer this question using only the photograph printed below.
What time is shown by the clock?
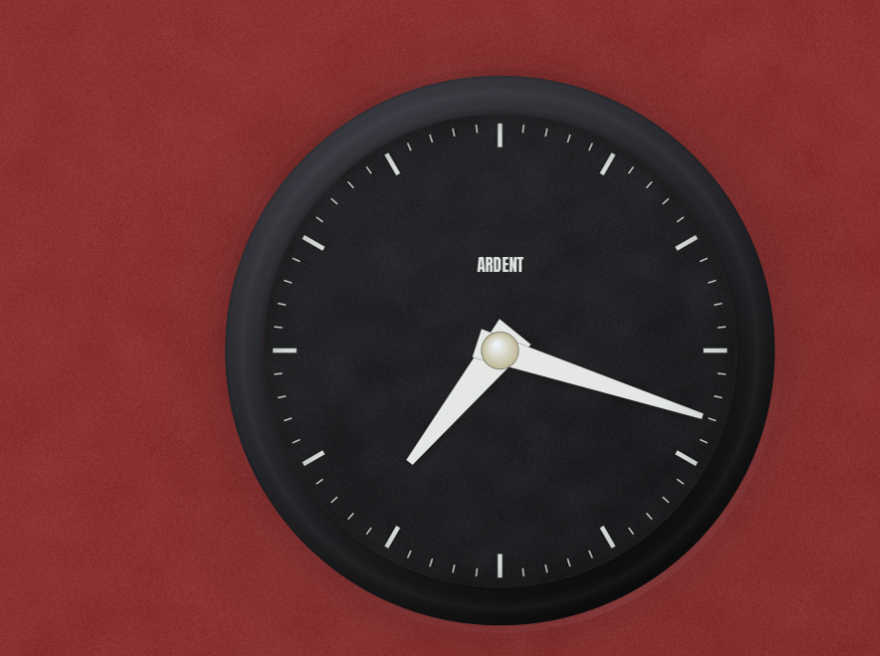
7:18
